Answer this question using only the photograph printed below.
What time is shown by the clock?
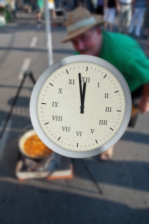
11:58
